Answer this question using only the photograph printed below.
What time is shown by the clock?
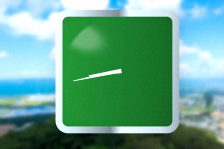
8:43
